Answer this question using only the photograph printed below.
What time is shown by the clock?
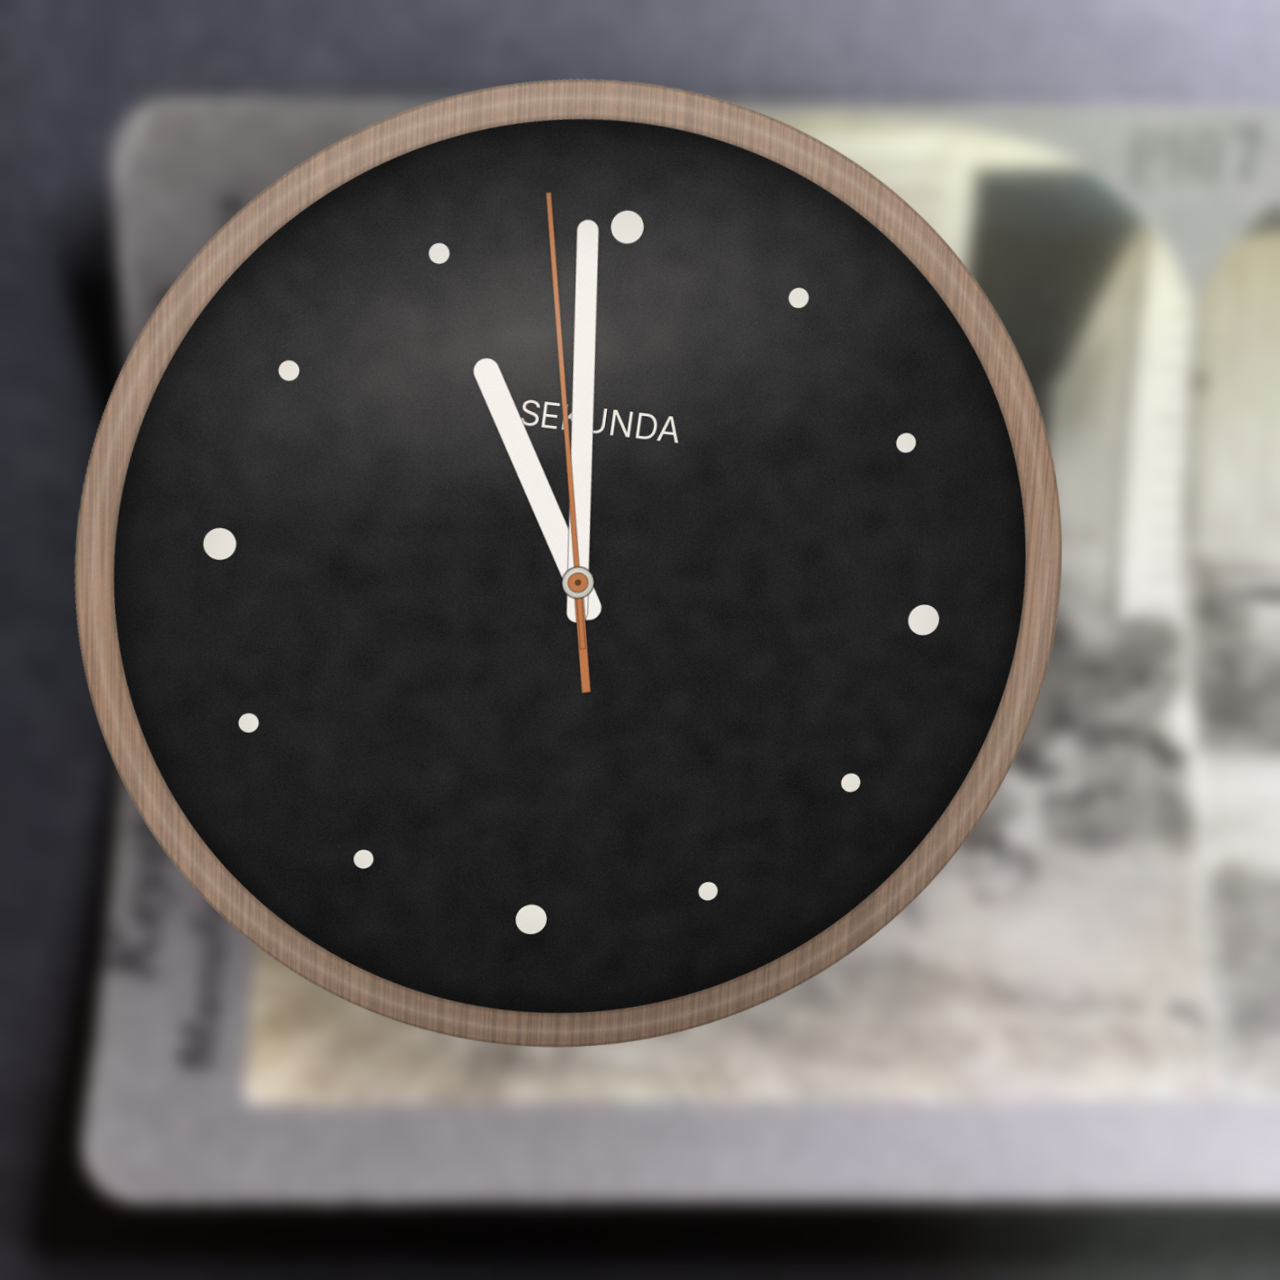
10:58:58
